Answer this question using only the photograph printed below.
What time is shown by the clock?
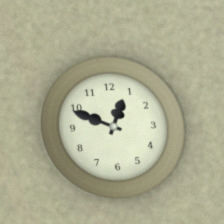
12:49
